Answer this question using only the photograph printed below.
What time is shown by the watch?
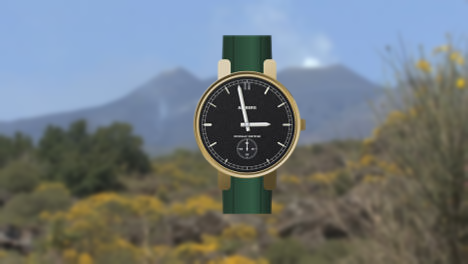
2:58
